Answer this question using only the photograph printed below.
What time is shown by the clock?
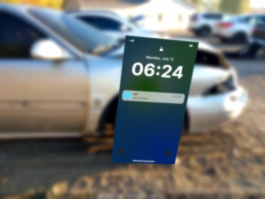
6:24
